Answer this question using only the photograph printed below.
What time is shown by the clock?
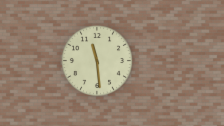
11:29
